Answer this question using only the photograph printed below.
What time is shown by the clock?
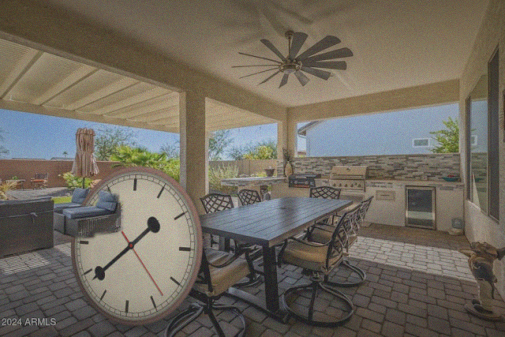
1:38:23
